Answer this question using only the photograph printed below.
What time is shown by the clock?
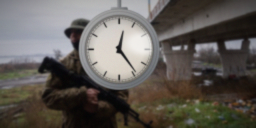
12:24
